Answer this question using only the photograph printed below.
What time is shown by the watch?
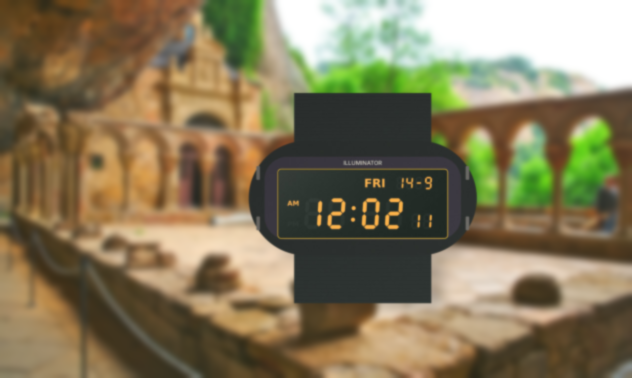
12:02:11
